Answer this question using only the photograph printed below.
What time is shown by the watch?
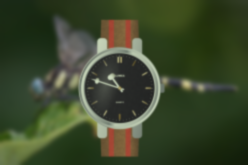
10:48
